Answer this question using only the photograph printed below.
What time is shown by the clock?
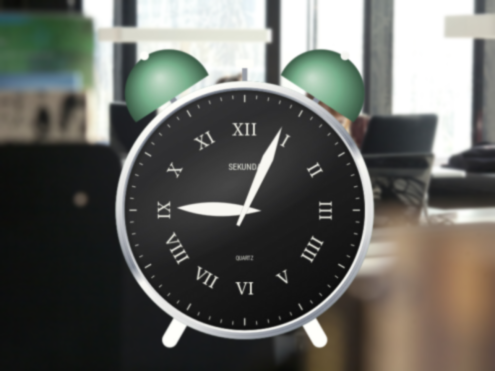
9:04
